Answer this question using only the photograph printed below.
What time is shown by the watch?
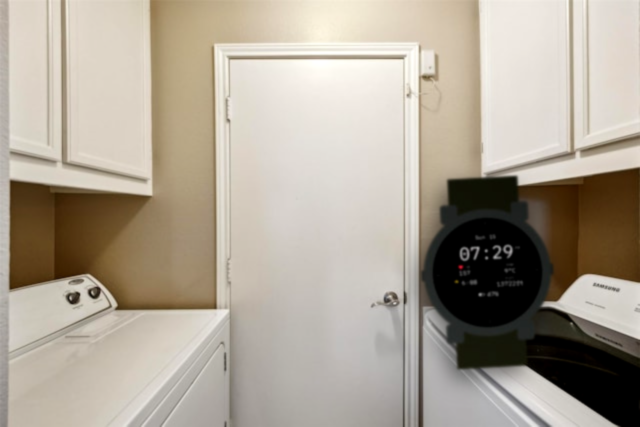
7:29
